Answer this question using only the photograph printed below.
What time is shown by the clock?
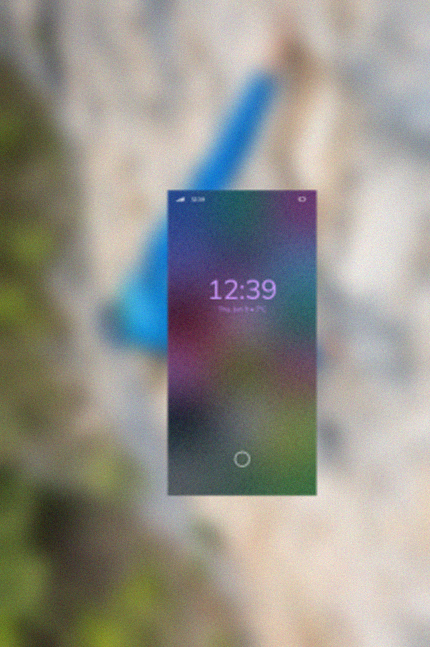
12:39
